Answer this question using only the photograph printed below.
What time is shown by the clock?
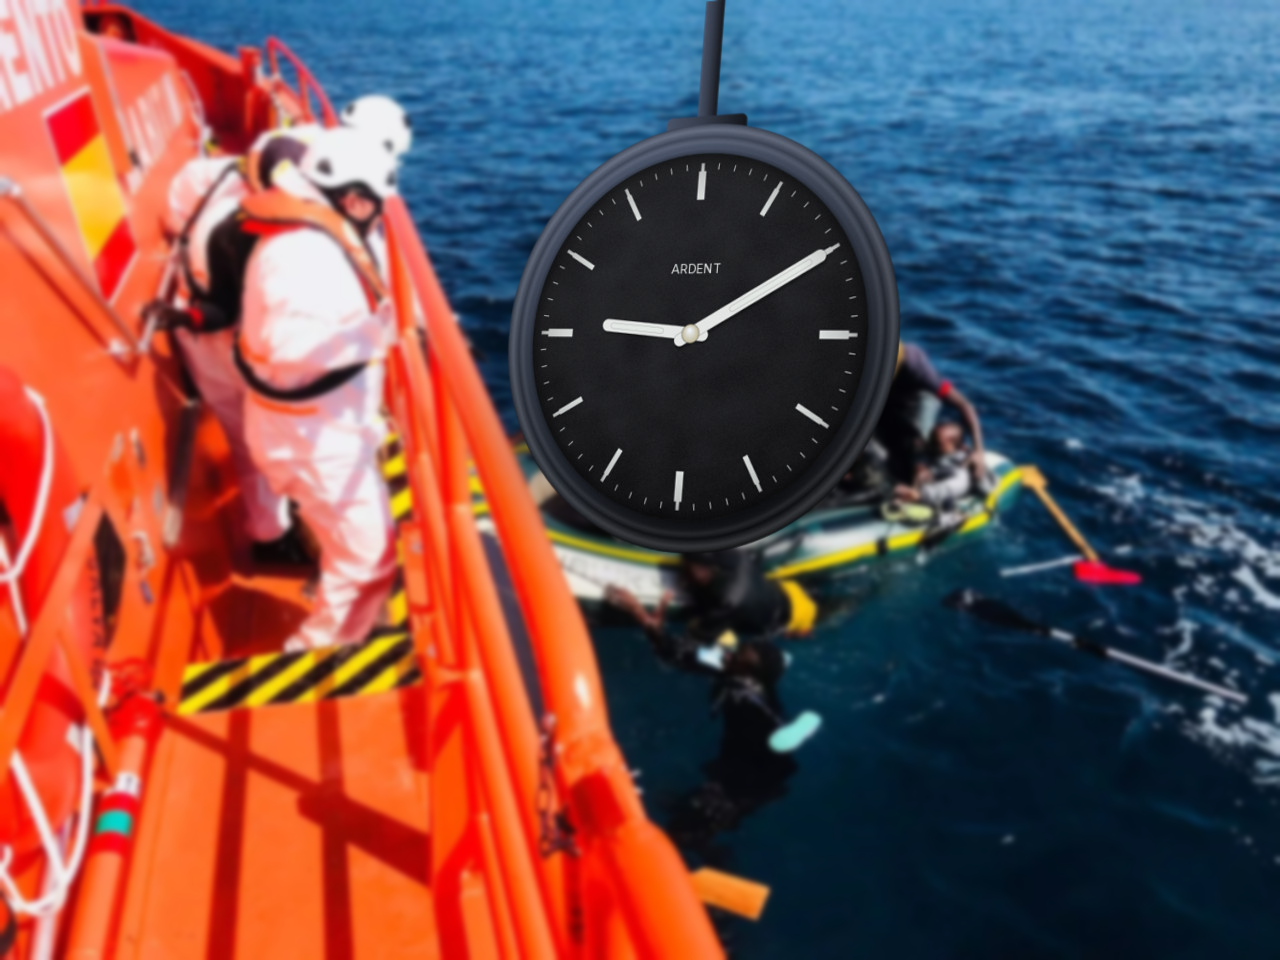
9:10
